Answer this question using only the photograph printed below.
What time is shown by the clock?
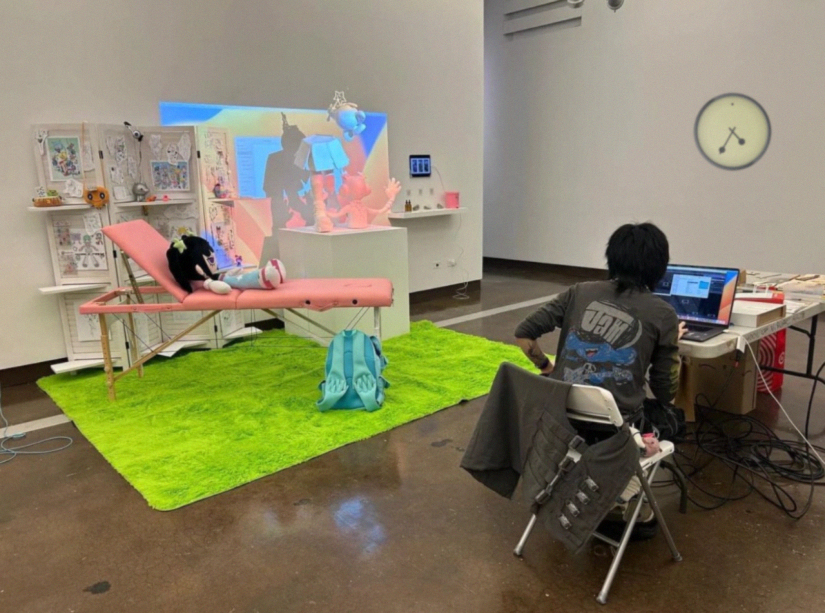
4:35
